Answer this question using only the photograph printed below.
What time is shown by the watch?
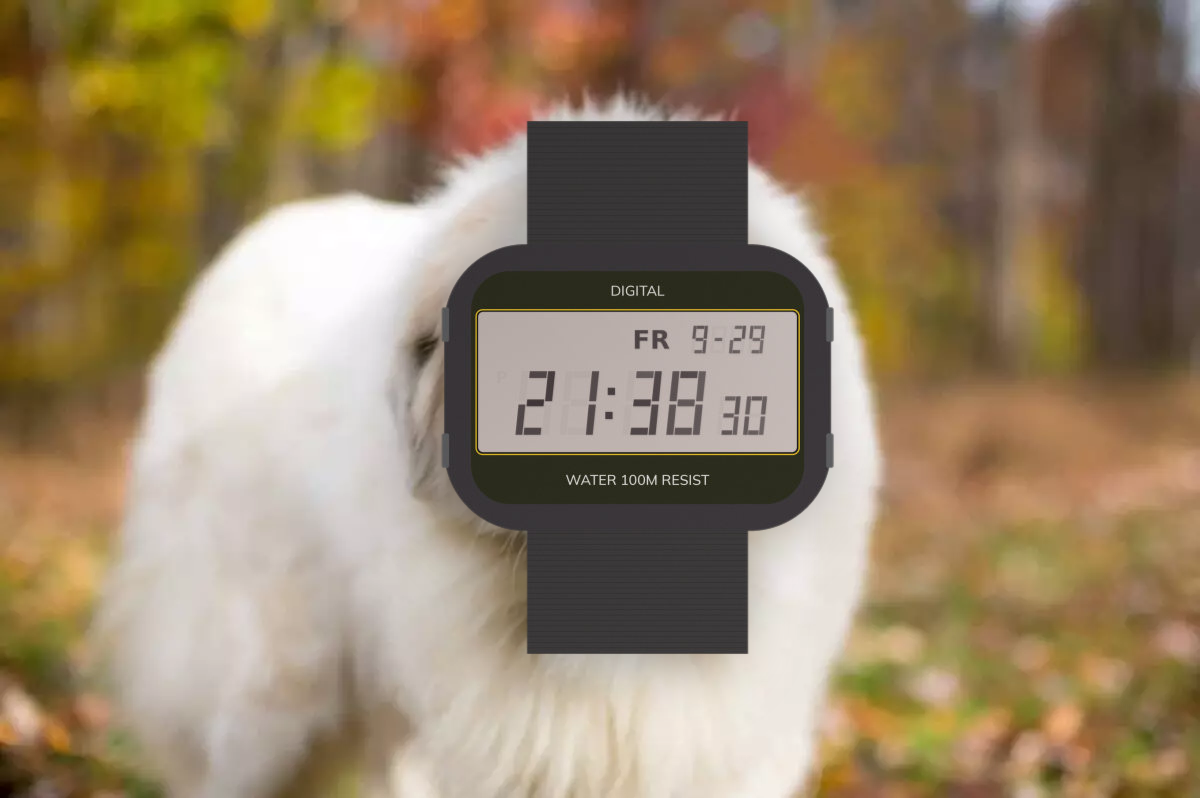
21:38:30
